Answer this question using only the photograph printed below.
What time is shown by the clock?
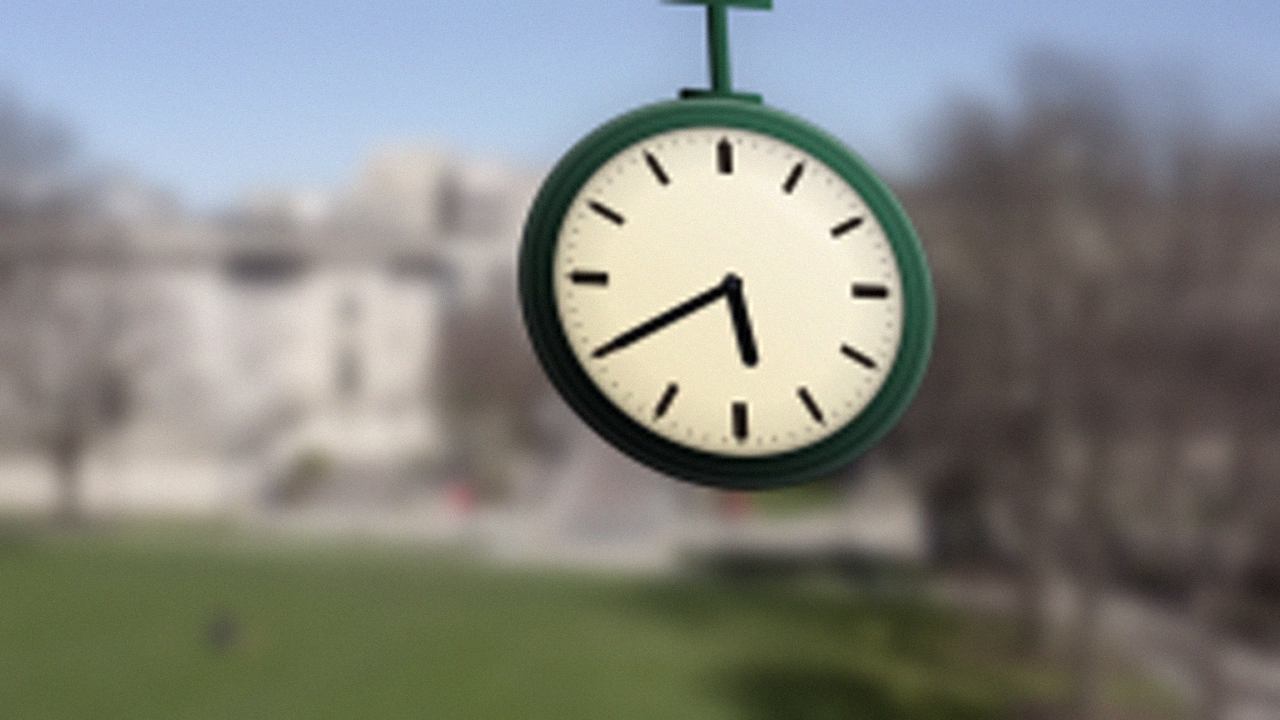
5:40
